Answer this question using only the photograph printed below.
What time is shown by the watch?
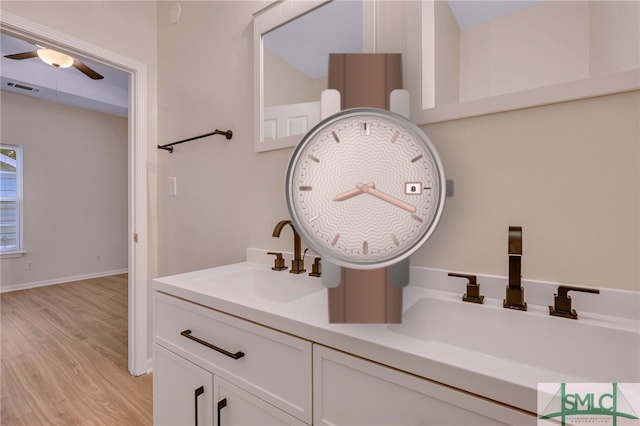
8:19
